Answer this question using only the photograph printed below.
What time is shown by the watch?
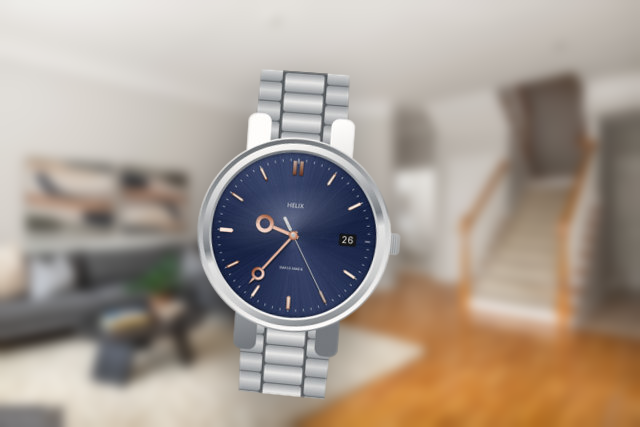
9:36:25
